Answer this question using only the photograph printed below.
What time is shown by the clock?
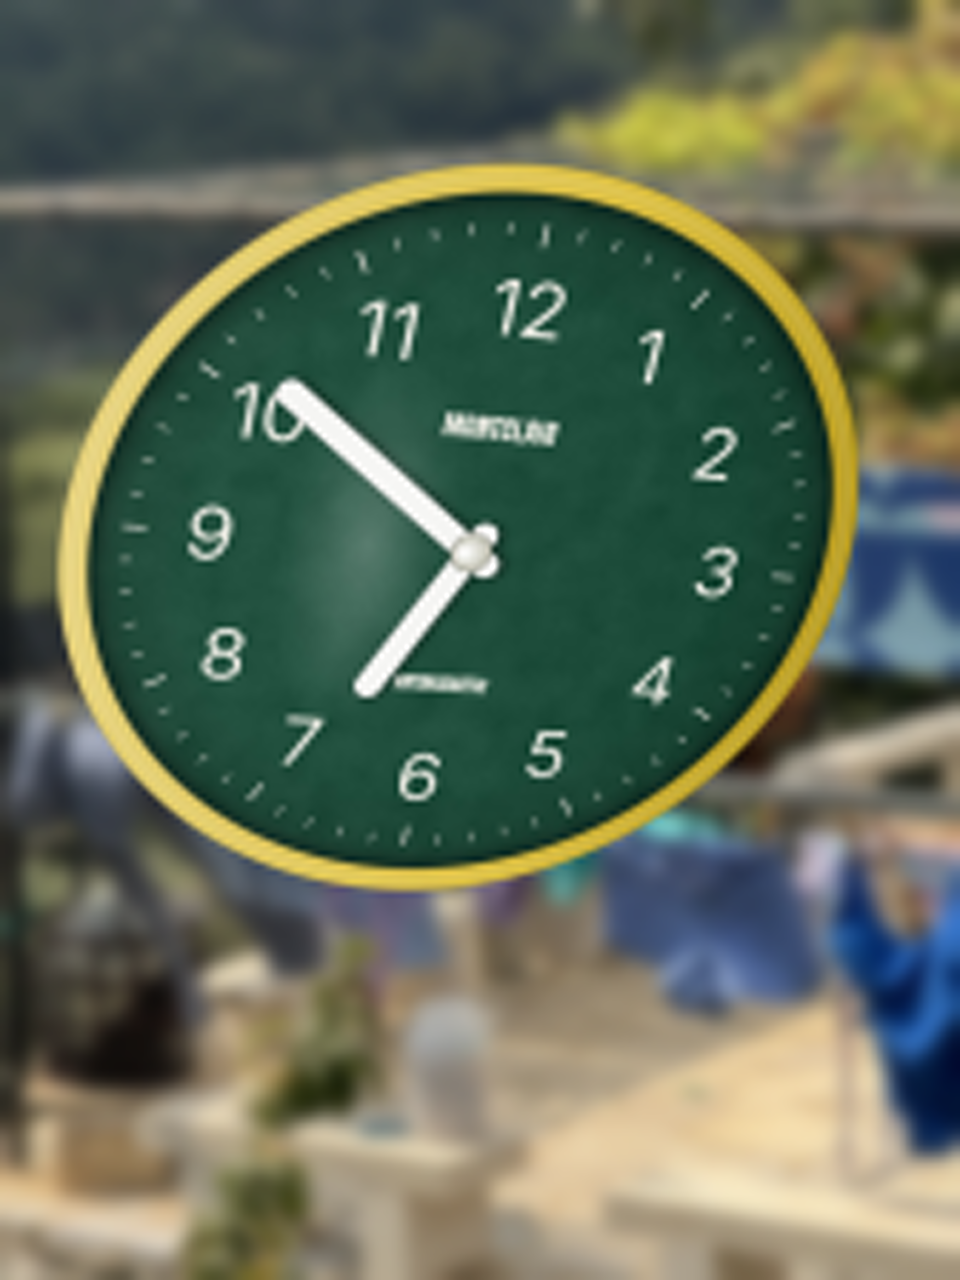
6:51
